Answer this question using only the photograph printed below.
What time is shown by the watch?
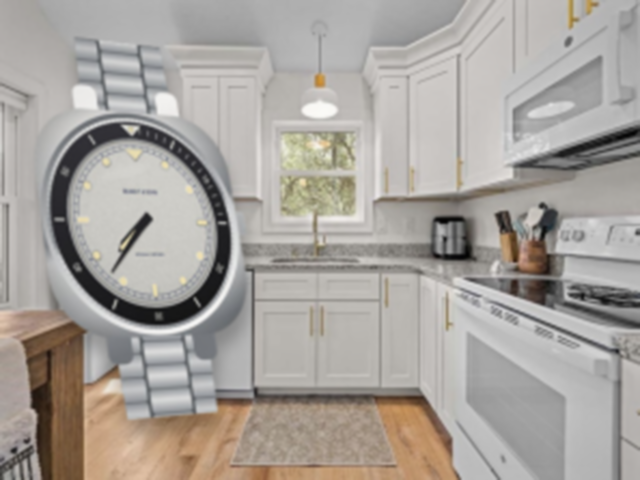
7:37
